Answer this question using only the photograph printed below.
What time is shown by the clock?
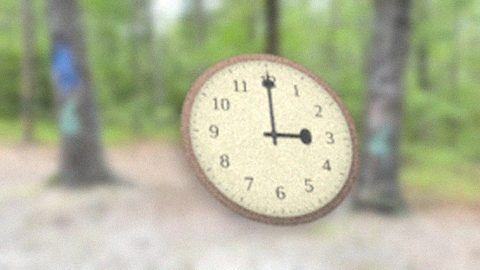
3:00
